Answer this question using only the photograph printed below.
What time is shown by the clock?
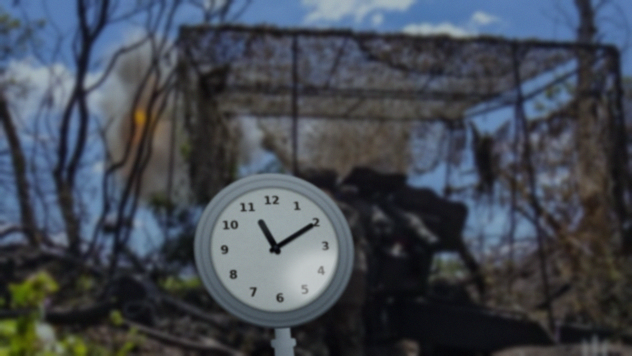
11:10
